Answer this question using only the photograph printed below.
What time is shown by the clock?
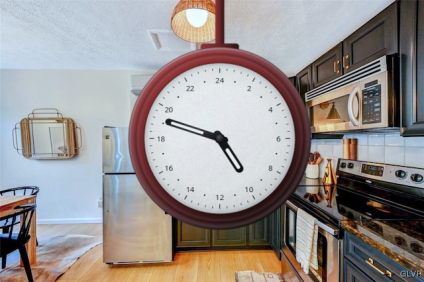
9:48
